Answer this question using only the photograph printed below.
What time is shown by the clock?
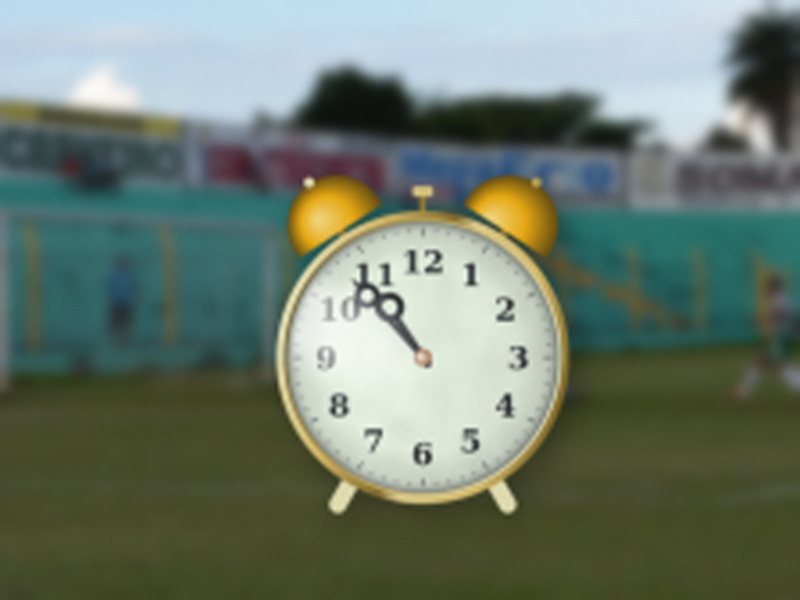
10:53
